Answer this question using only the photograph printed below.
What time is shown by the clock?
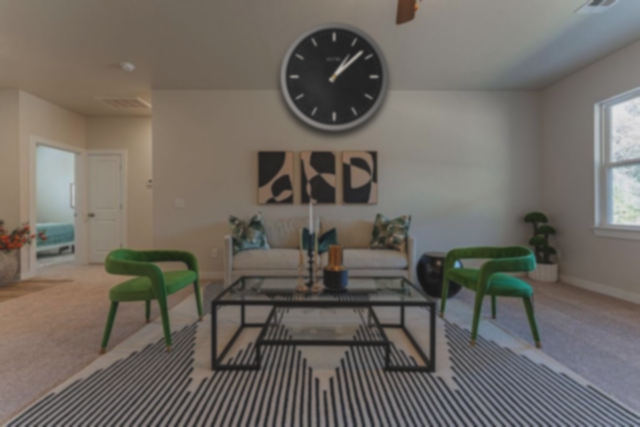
1:08
